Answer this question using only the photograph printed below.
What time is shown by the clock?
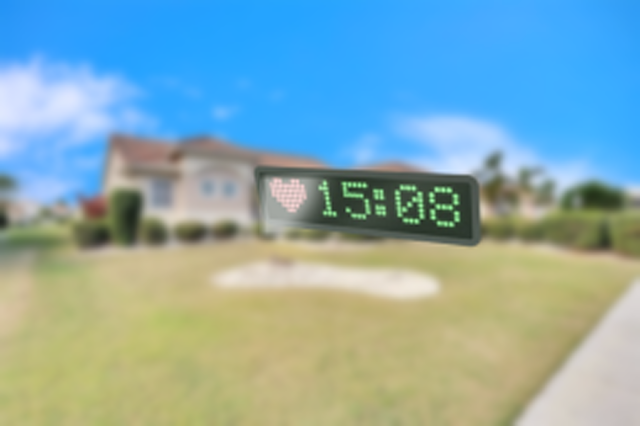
15:08
